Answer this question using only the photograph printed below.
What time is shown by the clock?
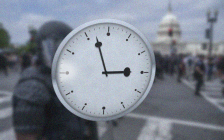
2:57
